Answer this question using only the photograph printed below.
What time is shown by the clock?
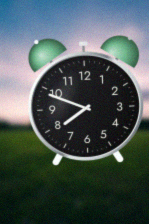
7:49
